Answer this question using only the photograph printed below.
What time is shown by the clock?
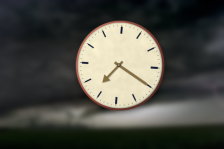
7:20
